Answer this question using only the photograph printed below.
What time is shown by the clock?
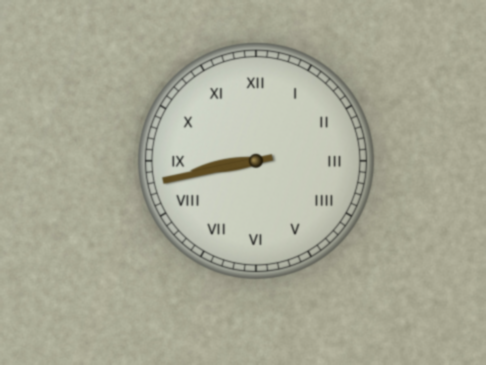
8:43
